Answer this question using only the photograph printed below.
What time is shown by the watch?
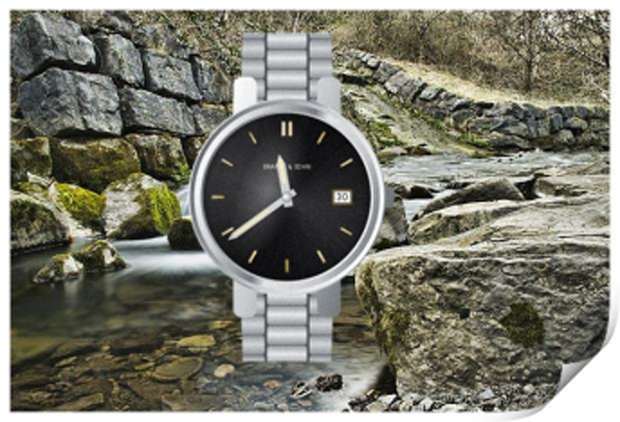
11:39
